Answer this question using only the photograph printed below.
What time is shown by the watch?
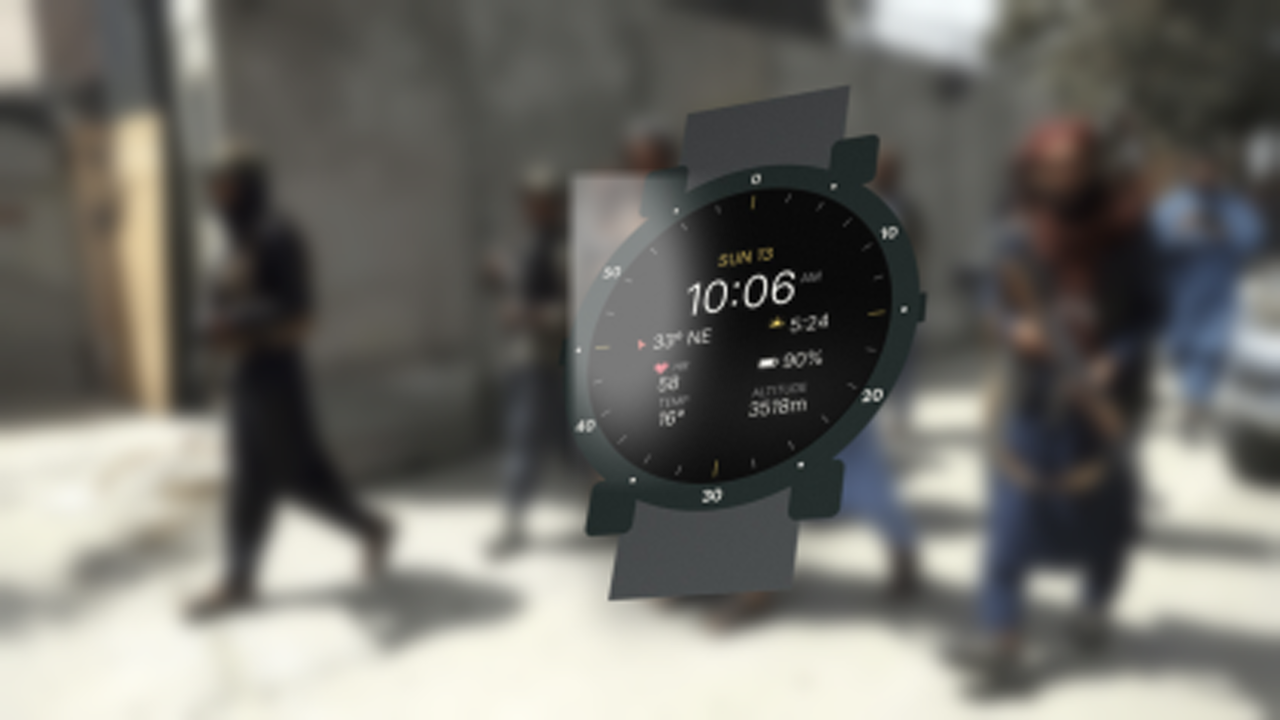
10:06
